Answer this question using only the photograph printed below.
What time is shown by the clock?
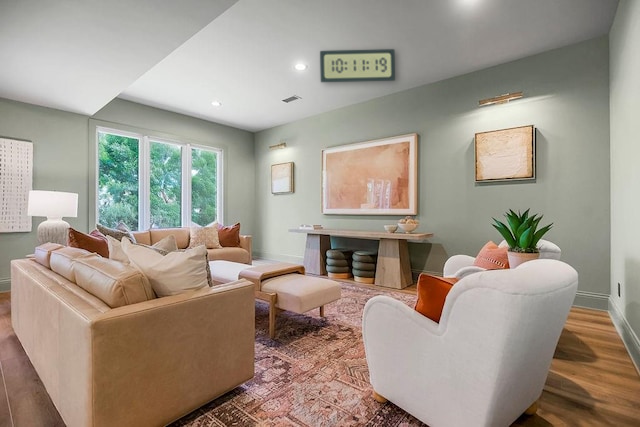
10:11:19
